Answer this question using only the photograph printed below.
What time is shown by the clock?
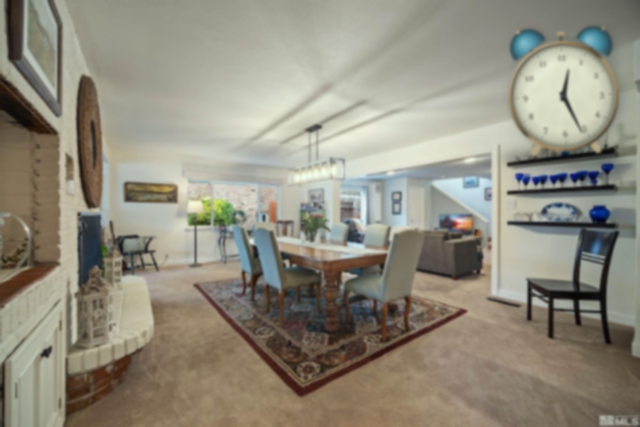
12:26
